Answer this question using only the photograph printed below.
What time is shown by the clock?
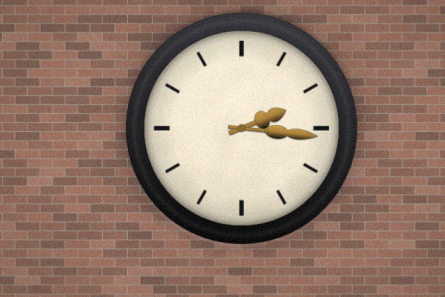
2:16
